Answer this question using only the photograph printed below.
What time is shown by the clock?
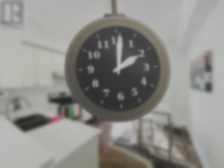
2:01
